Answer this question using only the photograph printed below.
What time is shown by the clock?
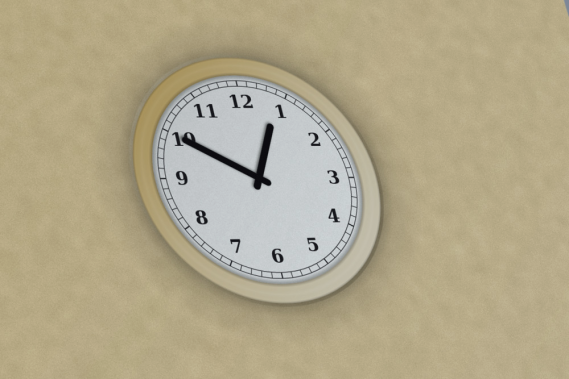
12:50
